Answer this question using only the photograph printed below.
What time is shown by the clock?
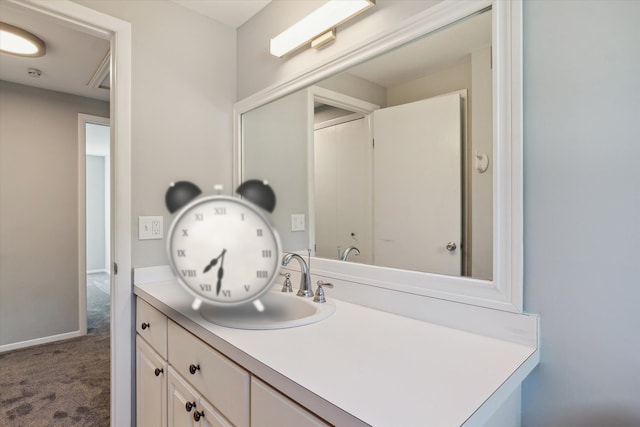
7:32
